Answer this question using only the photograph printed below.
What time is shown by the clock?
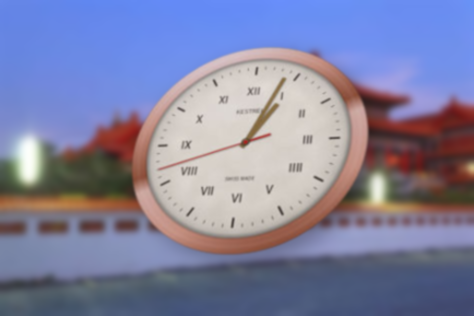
1:03:42
